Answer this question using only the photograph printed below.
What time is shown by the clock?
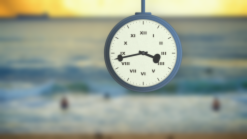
3:43
